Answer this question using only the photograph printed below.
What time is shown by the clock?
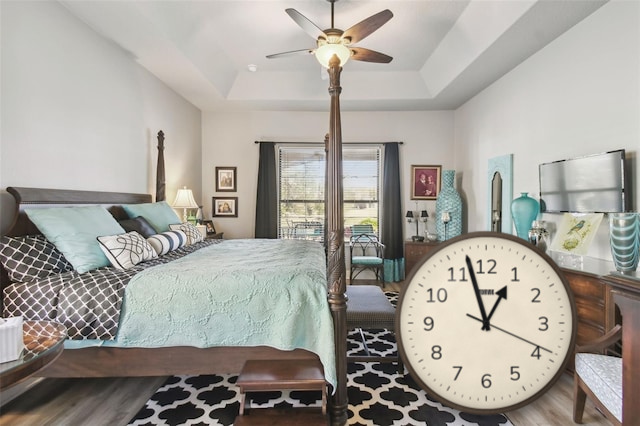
12:57:19
